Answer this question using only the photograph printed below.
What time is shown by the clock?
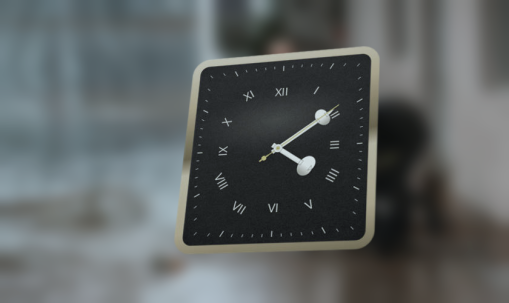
4:09:09
